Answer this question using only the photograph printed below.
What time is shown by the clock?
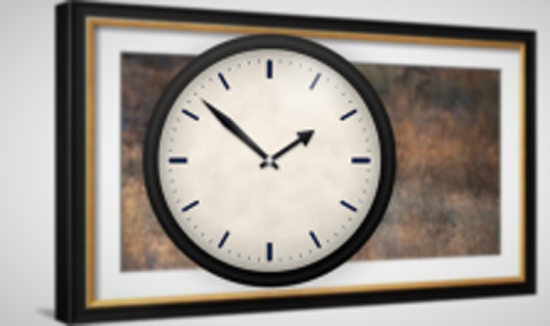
1:52
